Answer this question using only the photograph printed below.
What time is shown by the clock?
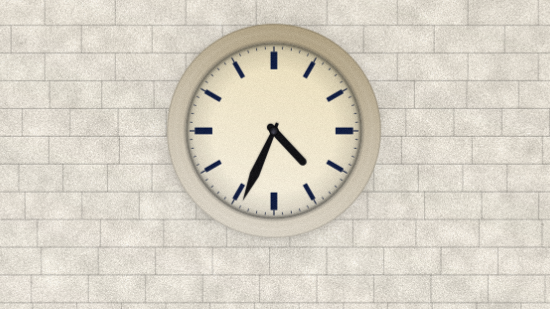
4:34
